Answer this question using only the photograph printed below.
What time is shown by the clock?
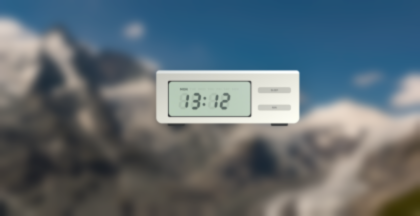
13:12
